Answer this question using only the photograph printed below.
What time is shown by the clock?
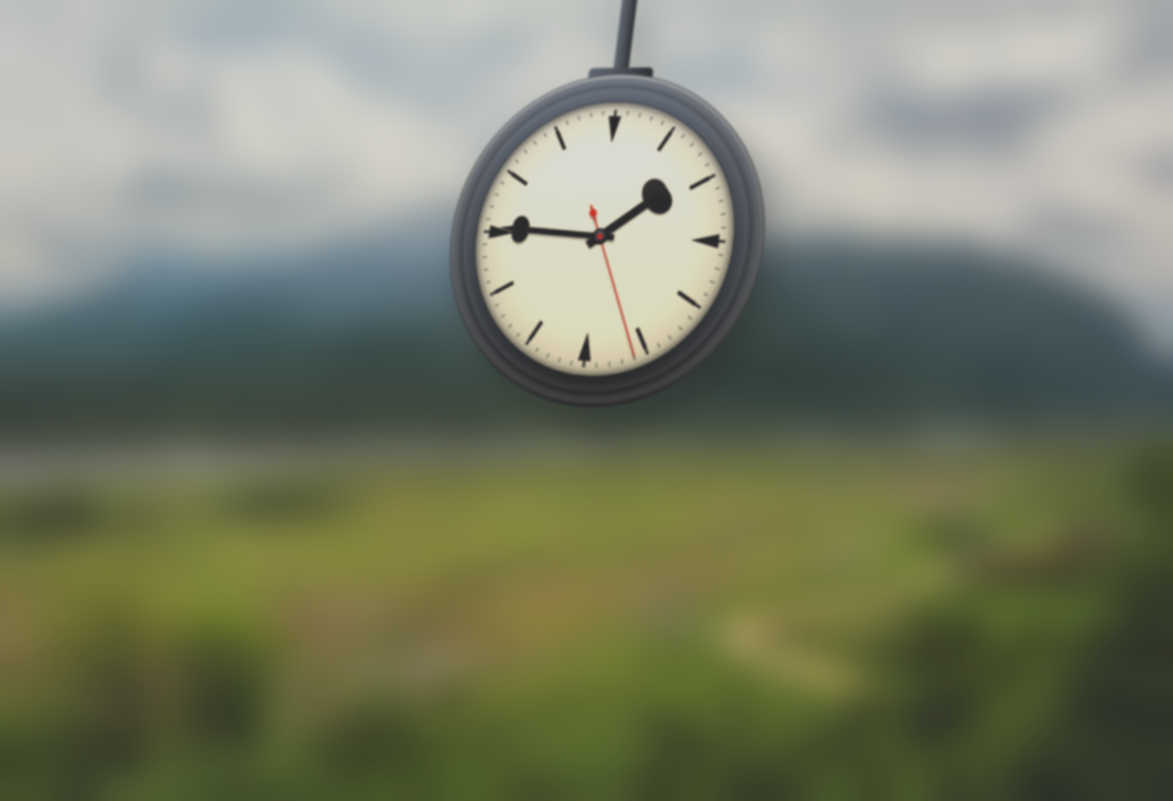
1:45:26
